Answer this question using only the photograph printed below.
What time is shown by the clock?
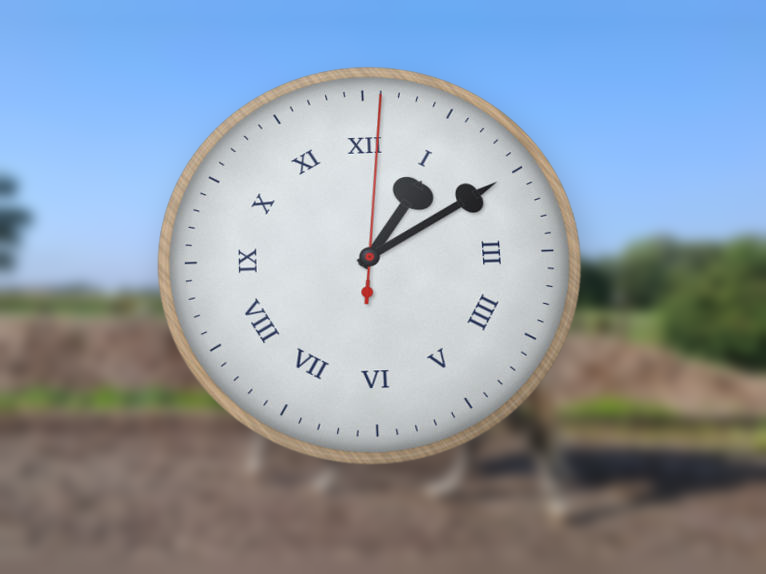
1:10:01
